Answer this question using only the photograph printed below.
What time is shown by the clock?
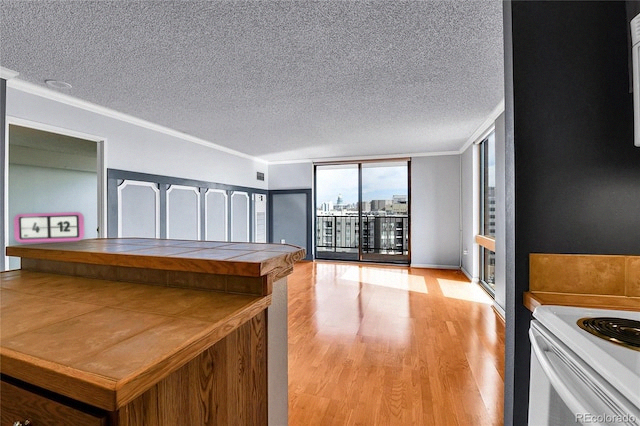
4:12
